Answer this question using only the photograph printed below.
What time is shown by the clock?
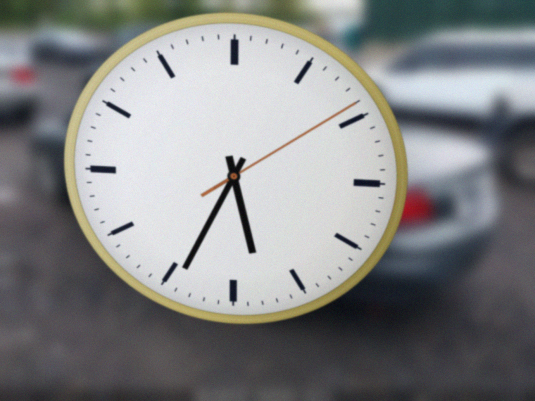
5:34:09
